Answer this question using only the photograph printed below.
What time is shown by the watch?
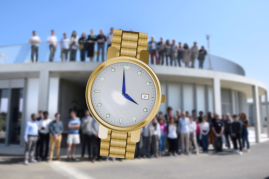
3:59
